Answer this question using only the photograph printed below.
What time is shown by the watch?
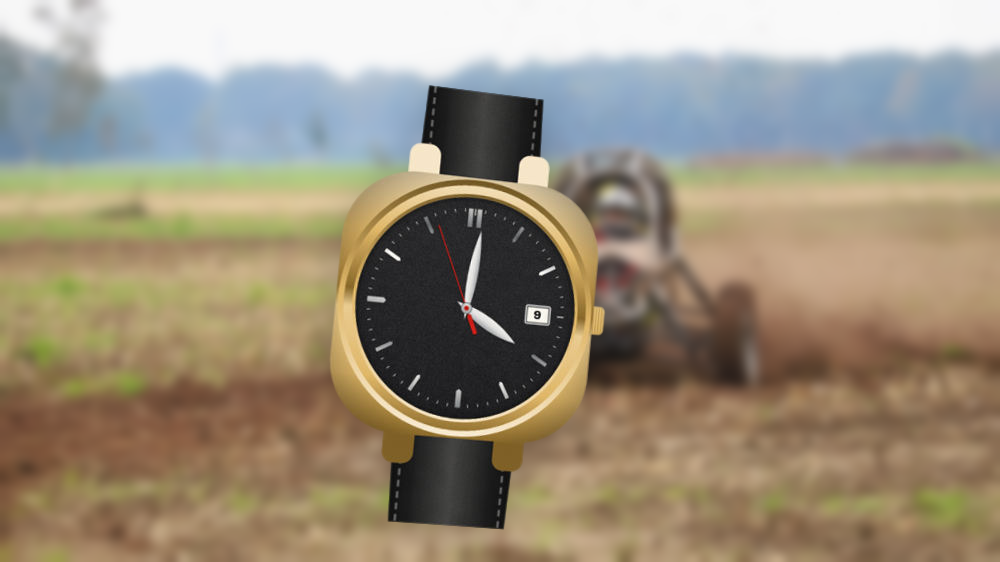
4:00:56
